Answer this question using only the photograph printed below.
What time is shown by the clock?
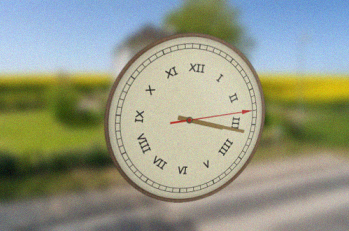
3:16:13
